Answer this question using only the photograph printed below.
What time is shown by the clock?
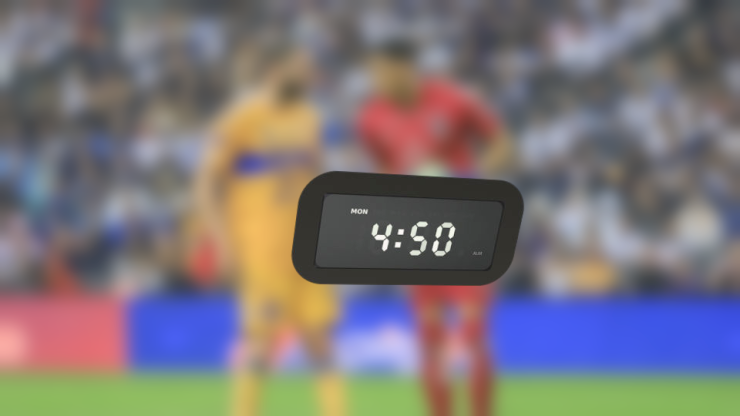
4:50
